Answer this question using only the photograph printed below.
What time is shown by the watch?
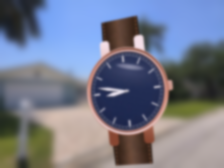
8:47
